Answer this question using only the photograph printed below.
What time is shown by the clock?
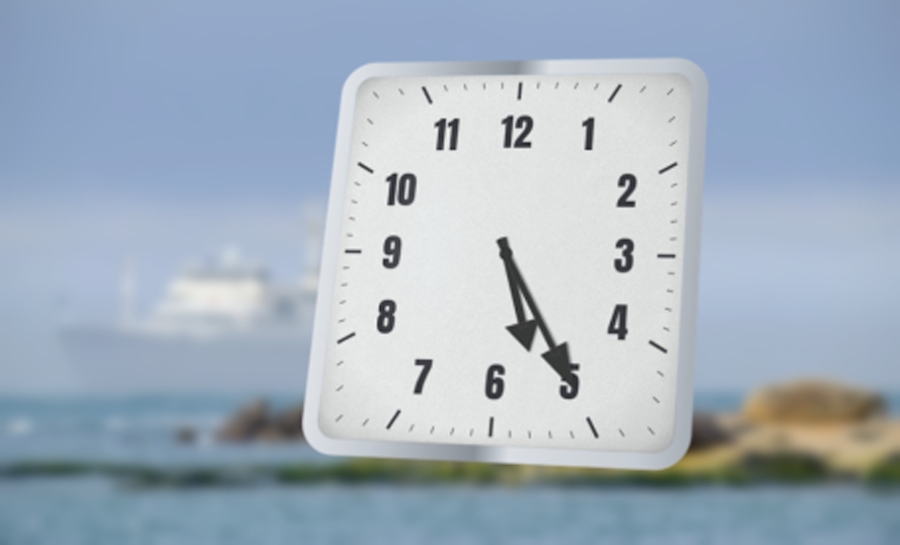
5:25
